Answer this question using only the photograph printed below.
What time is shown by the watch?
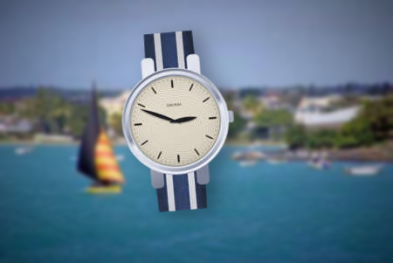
2:49
